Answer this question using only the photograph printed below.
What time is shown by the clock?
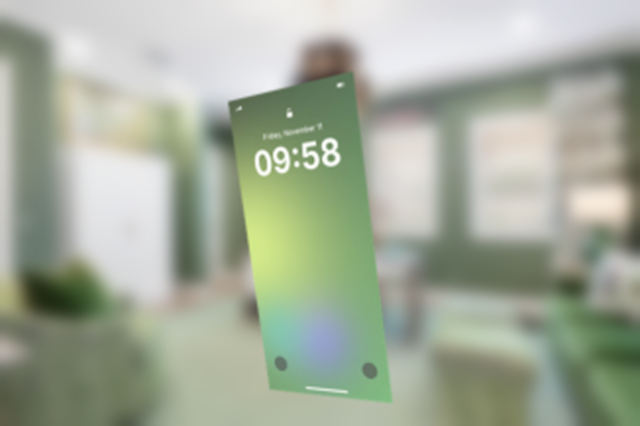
9:58
